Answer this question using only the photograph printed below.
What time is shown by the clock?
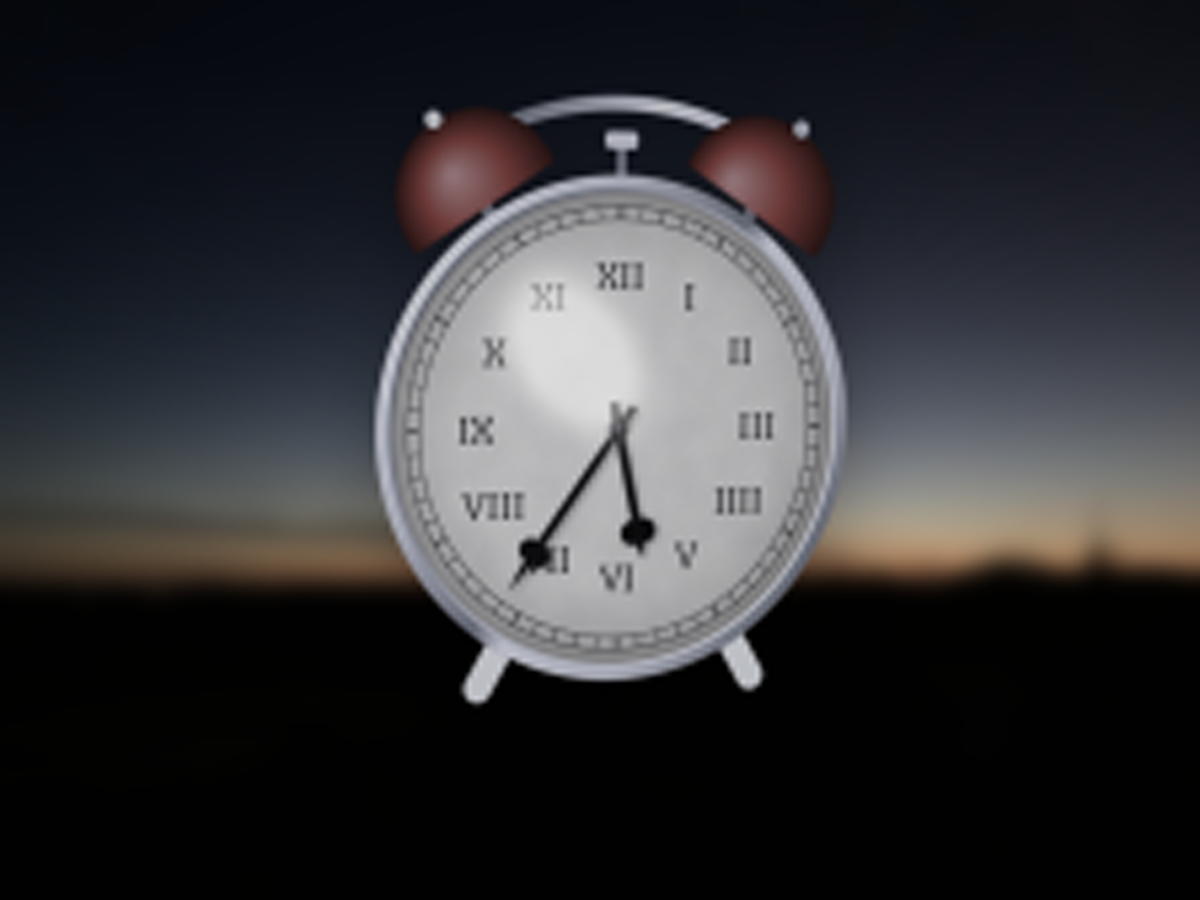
5:36
